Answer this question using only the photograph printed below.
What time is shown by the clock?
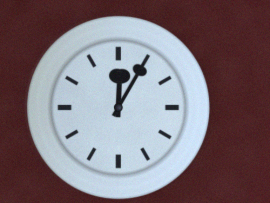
12:05
